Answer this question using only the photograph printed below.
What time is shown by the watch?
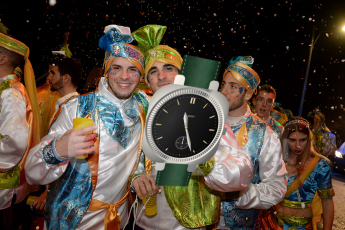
11:26
